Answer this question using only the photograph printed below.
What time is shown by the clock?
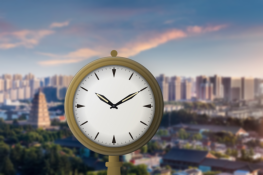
10:10
